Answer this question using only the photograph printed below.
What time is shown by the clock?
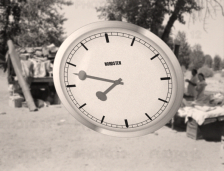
7:48
